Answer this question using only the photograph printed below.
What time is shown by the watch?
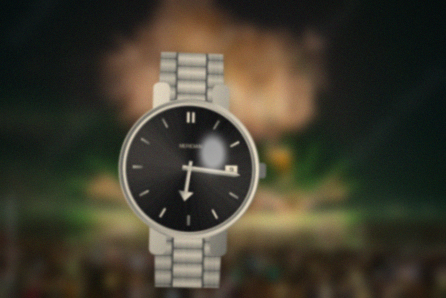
6:16
